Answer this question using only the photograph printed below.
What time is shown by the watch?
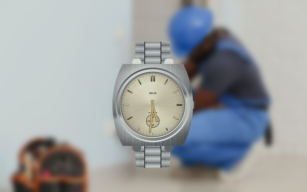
5:31
